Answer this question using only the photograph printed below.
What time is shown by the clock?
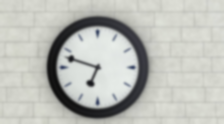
6:48
